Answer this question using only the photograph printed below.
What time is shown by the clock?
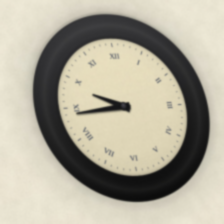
9:44
